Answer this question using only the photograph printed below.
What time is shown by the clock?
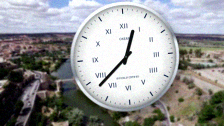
12:38
